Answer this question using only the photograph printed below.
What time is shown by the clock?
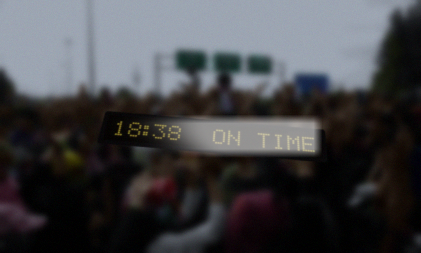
18:38
